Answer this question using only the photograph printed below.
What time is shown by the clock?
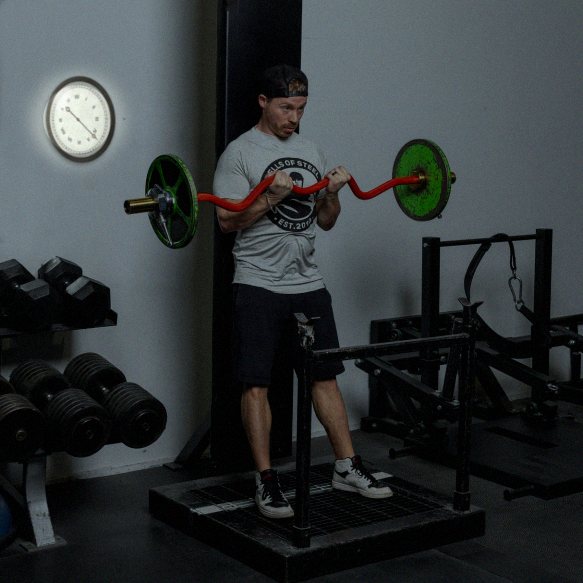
10:22
